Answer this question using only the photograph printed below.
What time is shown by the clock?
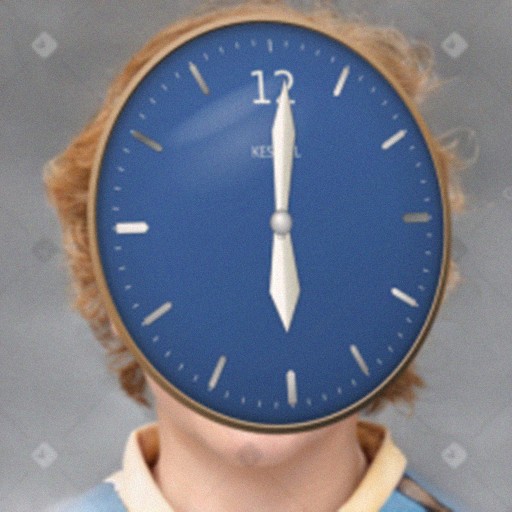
6:01
